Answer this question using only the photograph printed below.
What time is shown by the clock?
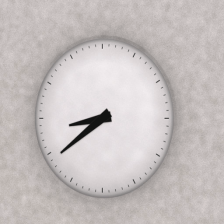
8:39
